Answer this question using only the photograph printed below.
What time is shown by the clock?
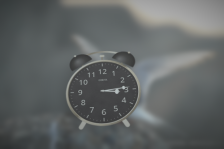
3:14
